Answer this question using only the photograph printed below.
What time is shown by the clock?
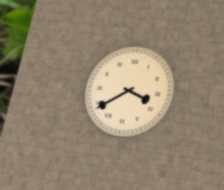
3:39
